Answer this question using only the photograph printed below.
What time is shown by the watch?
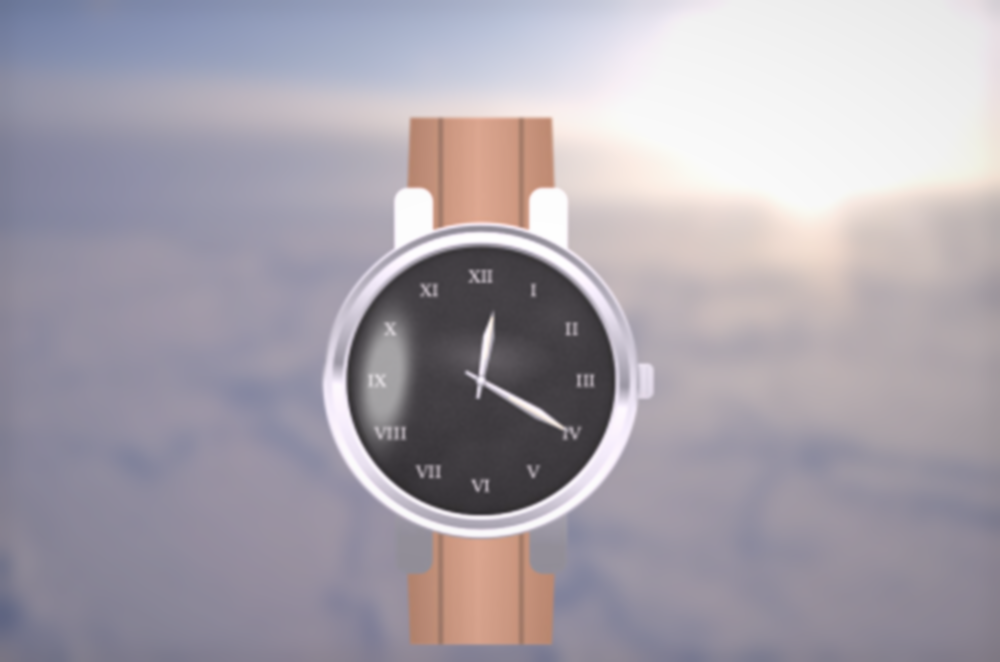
12:20
